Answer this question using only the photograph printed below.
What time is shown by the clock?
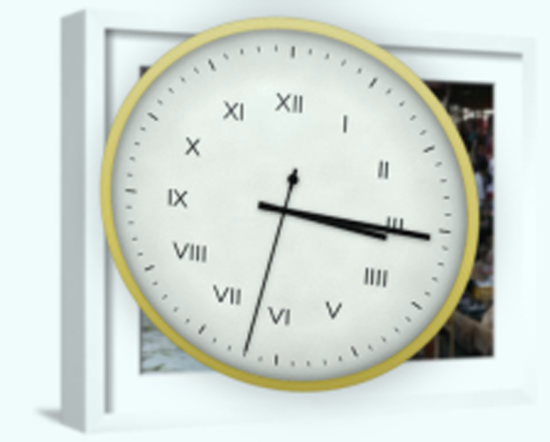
3:15:32
